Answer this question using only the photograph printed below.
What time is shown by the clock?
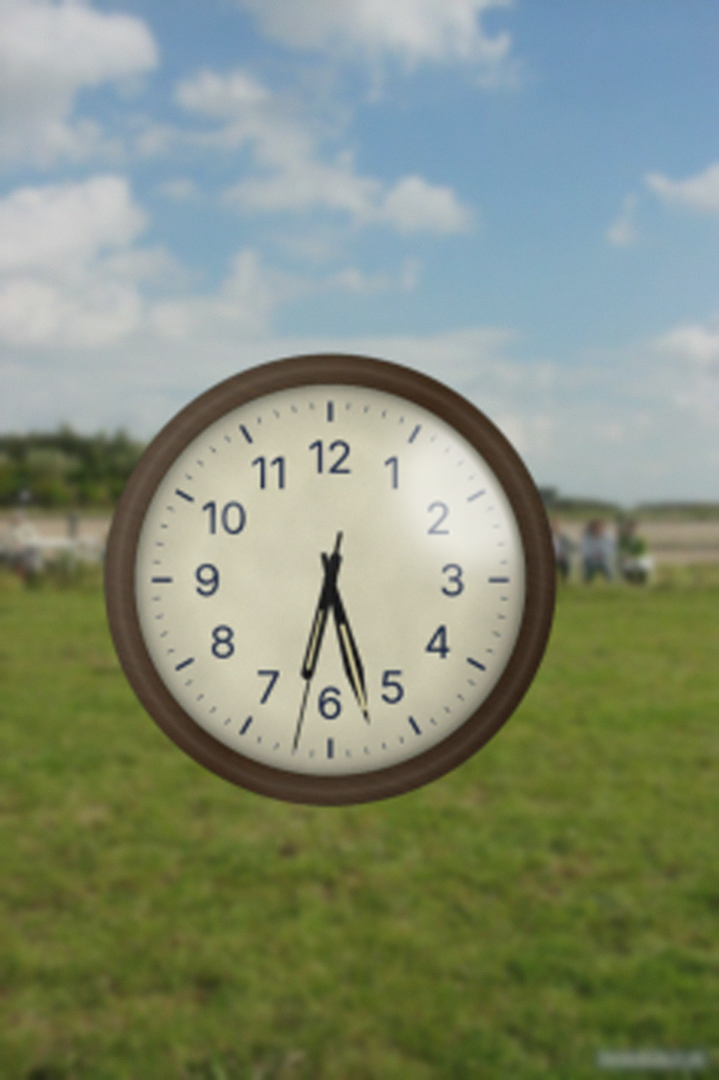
6:27:32
